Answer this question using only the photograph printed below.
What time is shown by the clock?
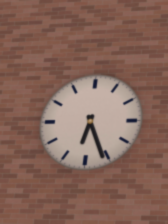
6:26
